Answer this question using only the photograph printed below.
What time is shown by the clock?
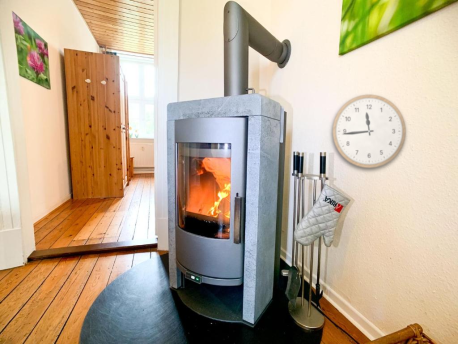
11:44
